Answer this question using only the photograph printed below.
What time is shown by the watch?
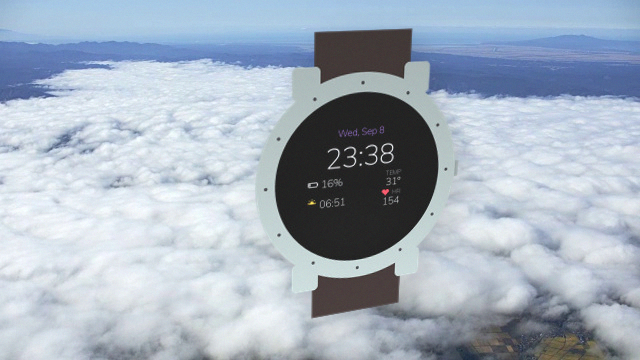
23:38
